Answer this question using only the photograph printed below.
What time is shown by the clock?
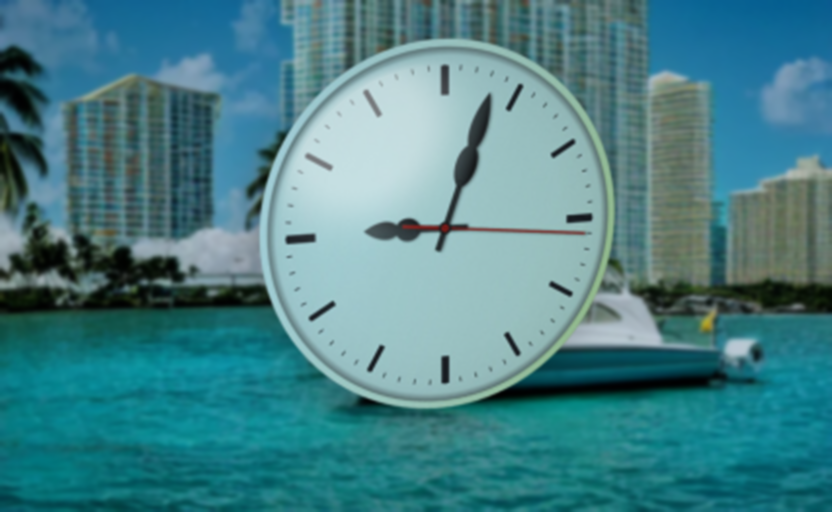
9:03:16
